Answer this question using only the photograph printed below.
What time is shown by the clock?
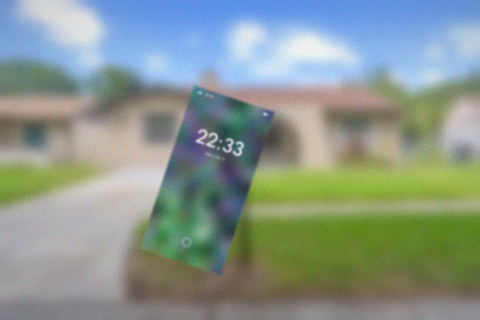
22:33
